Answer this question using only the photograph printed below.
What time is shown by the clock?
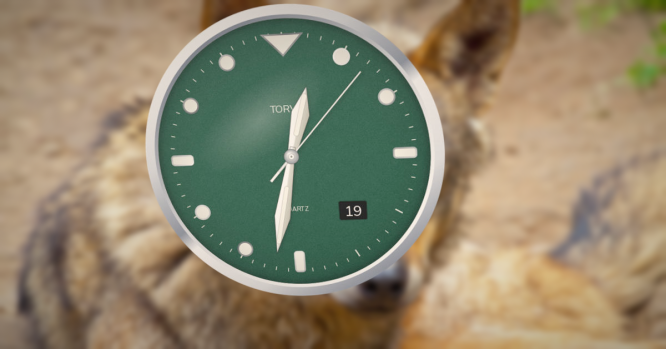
12:32:07
